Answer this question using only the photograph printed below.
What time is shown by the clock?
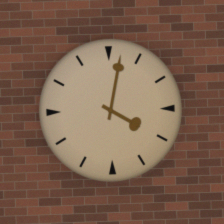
4:02
